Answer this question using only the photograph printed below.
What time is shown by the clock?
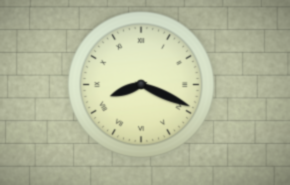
8:19
